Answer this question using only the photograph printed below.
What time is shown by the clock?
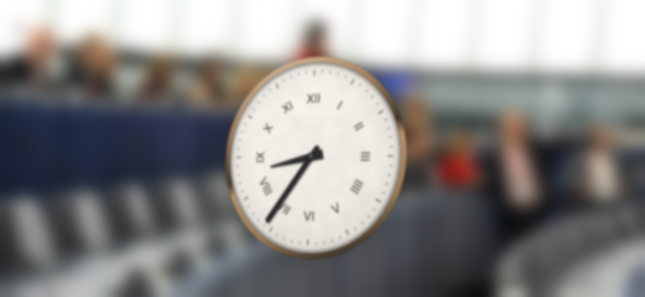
8:36
